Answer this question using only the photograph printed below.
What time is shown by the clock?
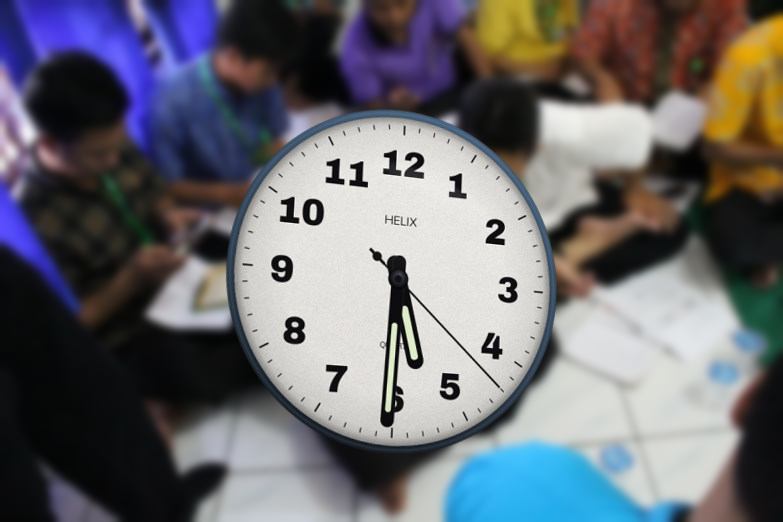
5:30:22
